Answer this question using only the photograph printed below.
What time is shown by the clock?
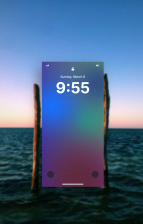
9:55
